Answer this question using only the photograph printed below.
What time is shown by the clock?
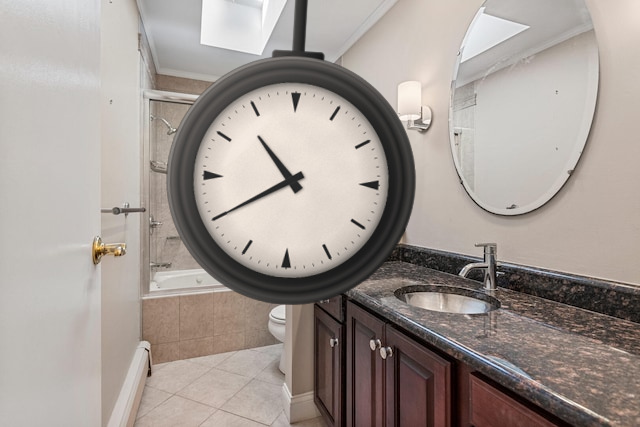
10:40
